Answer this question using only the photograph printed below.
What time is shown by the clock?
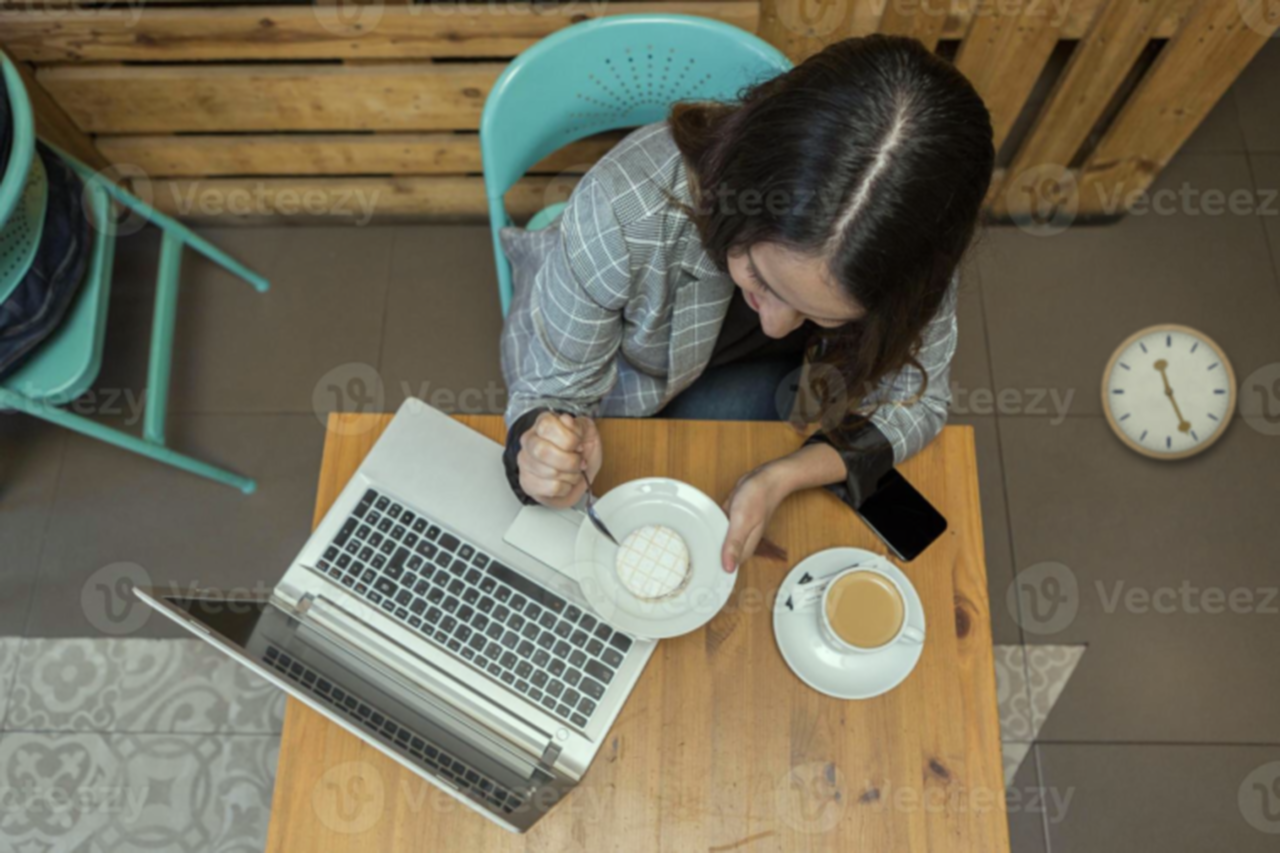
11:26
